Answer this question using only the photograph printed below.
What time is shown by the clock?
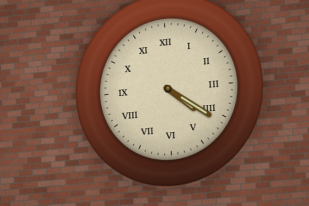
4:21
